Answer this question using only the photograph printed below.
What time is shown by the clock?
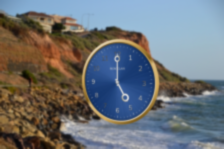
5:00
